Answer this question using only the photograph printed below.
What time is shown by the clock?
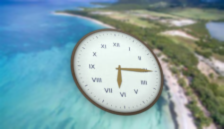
6:15
